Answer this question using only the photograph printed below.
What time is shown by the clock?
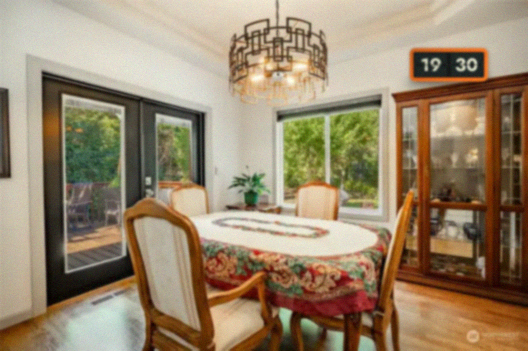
19:30
